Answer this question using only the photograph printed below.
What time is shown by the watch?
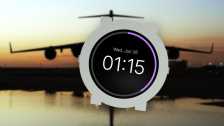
1:15
